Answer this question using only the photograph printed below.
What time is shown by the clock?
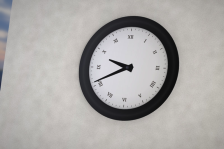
9:41
